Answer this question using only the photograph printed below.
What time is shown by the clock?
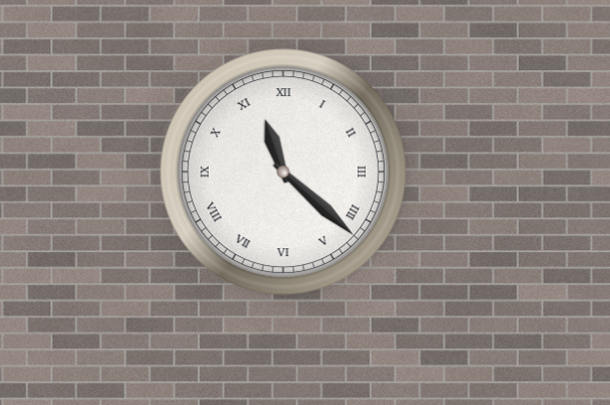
11:22
